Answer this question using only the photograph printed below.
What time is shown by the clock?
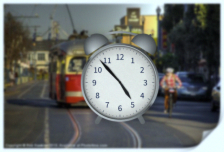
4:53
